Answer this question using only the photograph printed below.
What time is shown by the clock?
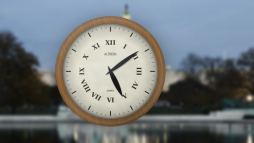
5:09
